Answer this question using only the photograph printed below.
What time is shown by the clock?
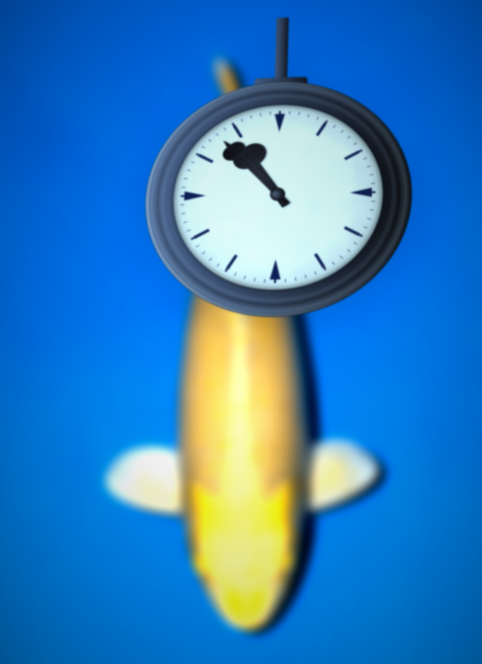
10:53
